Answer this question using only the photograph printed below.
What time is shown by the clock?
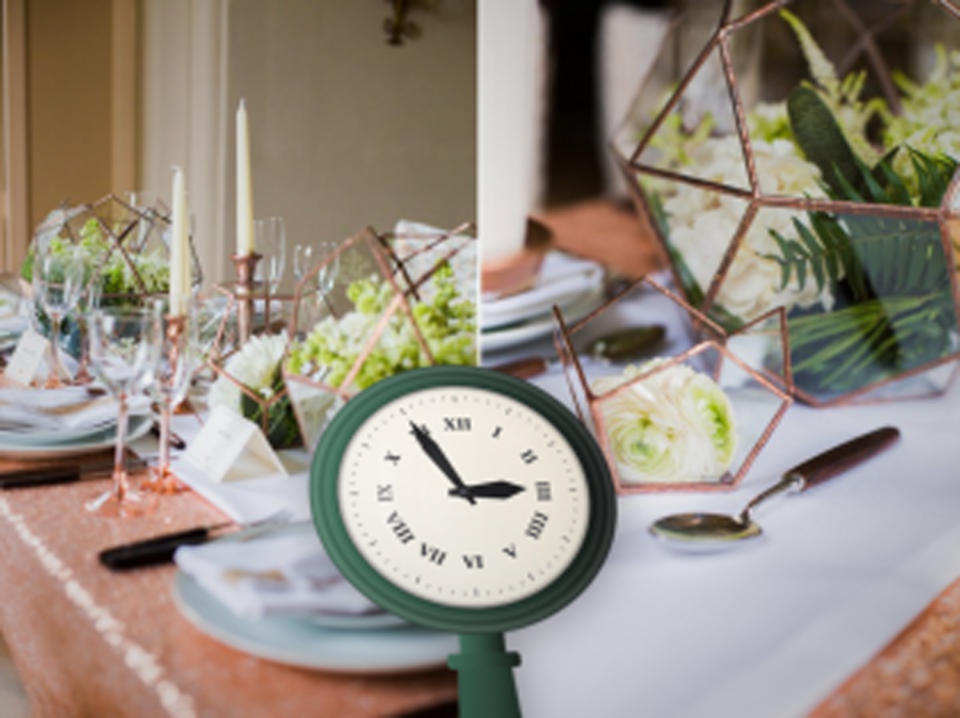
2:55
